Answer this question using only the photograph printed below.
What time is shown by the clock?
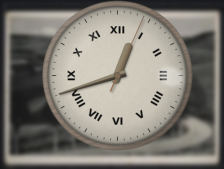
12:42:04
